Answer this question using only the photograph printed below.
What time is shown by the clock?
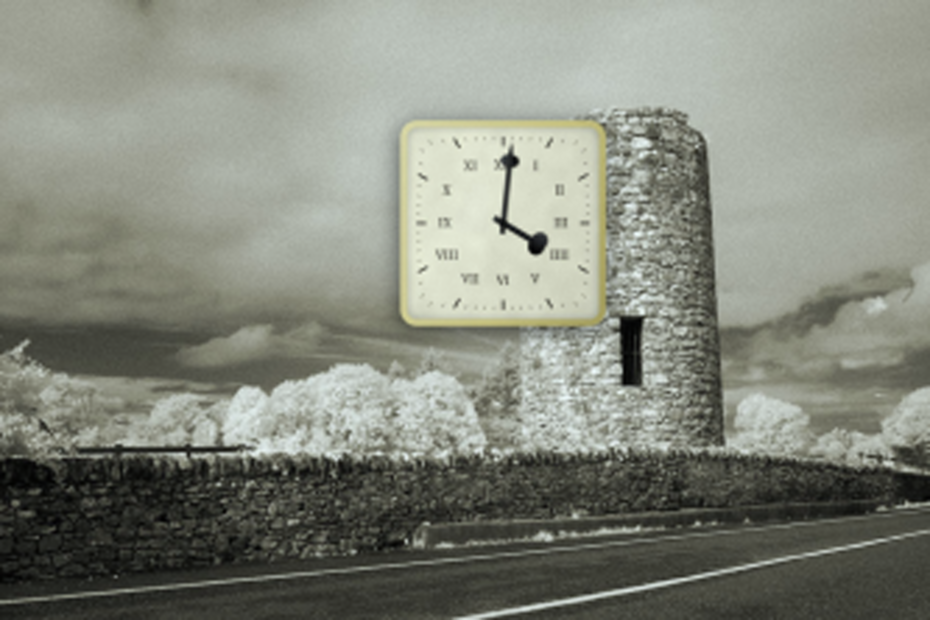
4:01
